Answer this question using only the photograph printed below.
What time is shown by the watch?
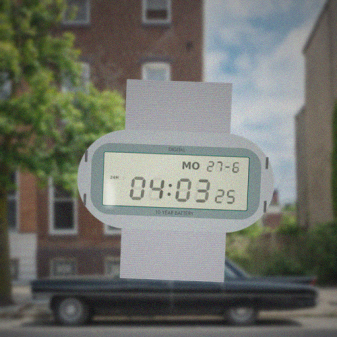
4:03:25
